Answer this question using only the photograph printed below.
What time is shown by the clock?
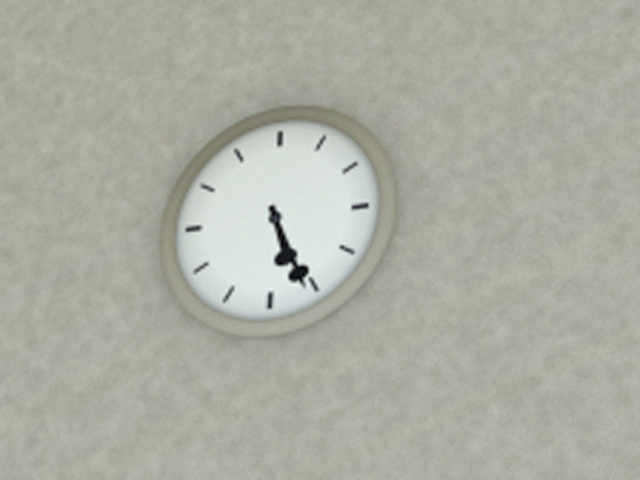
5:26
